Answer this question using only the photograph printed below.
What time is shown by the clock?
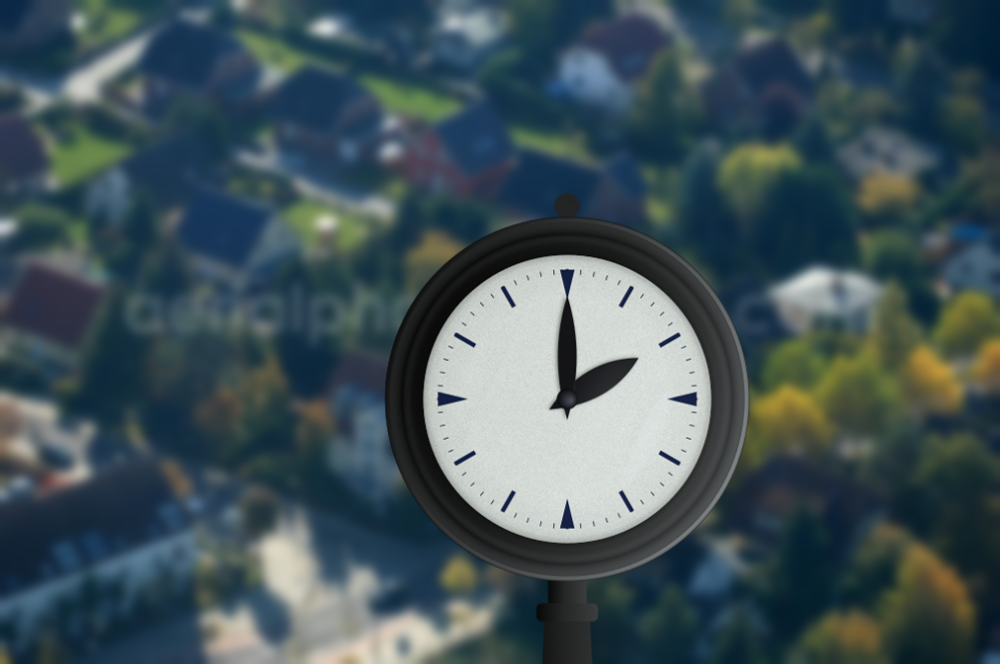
2:00
